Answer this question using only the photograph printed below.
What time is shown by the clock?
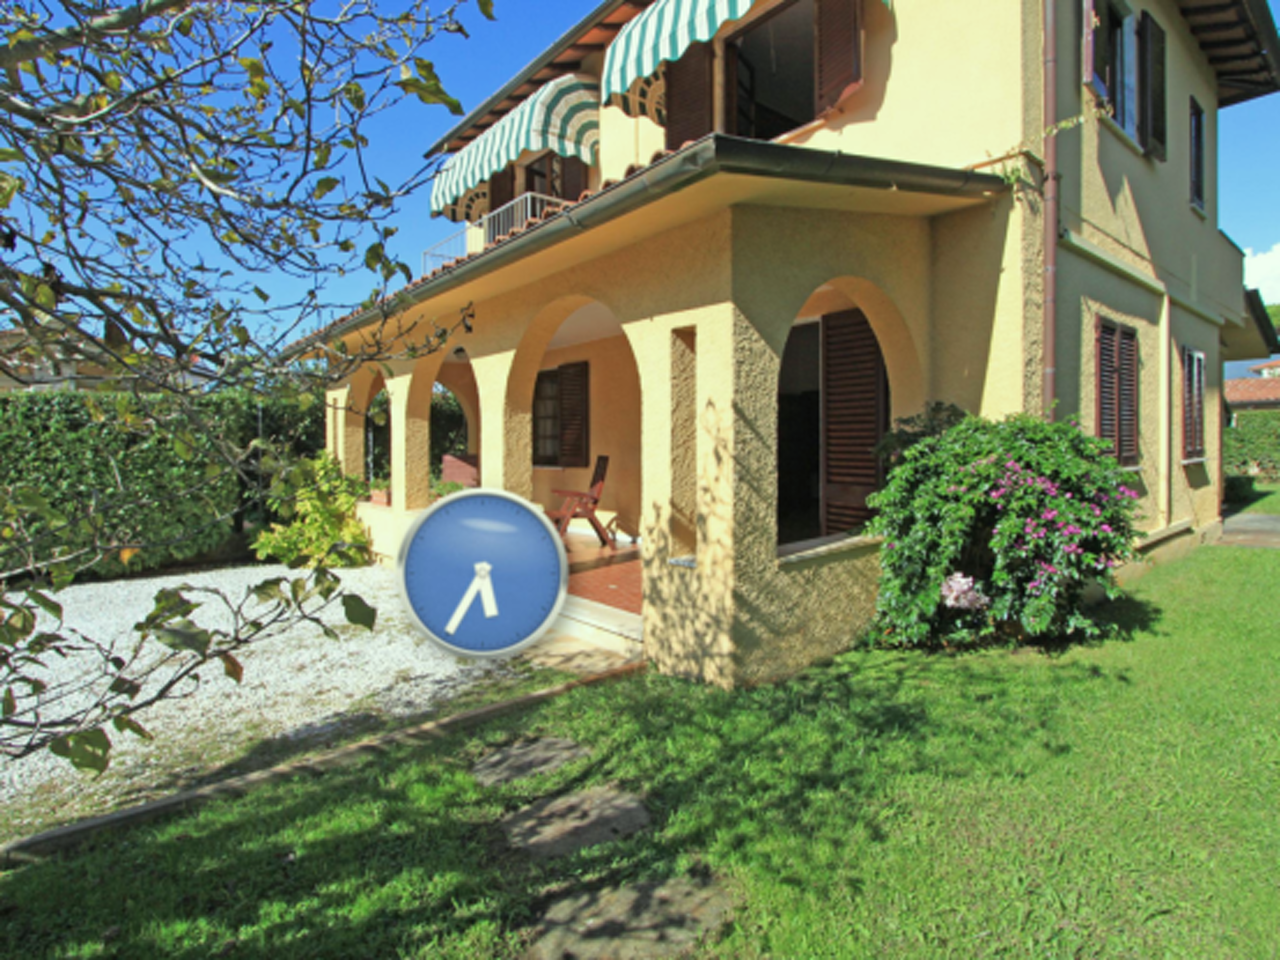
5:35
